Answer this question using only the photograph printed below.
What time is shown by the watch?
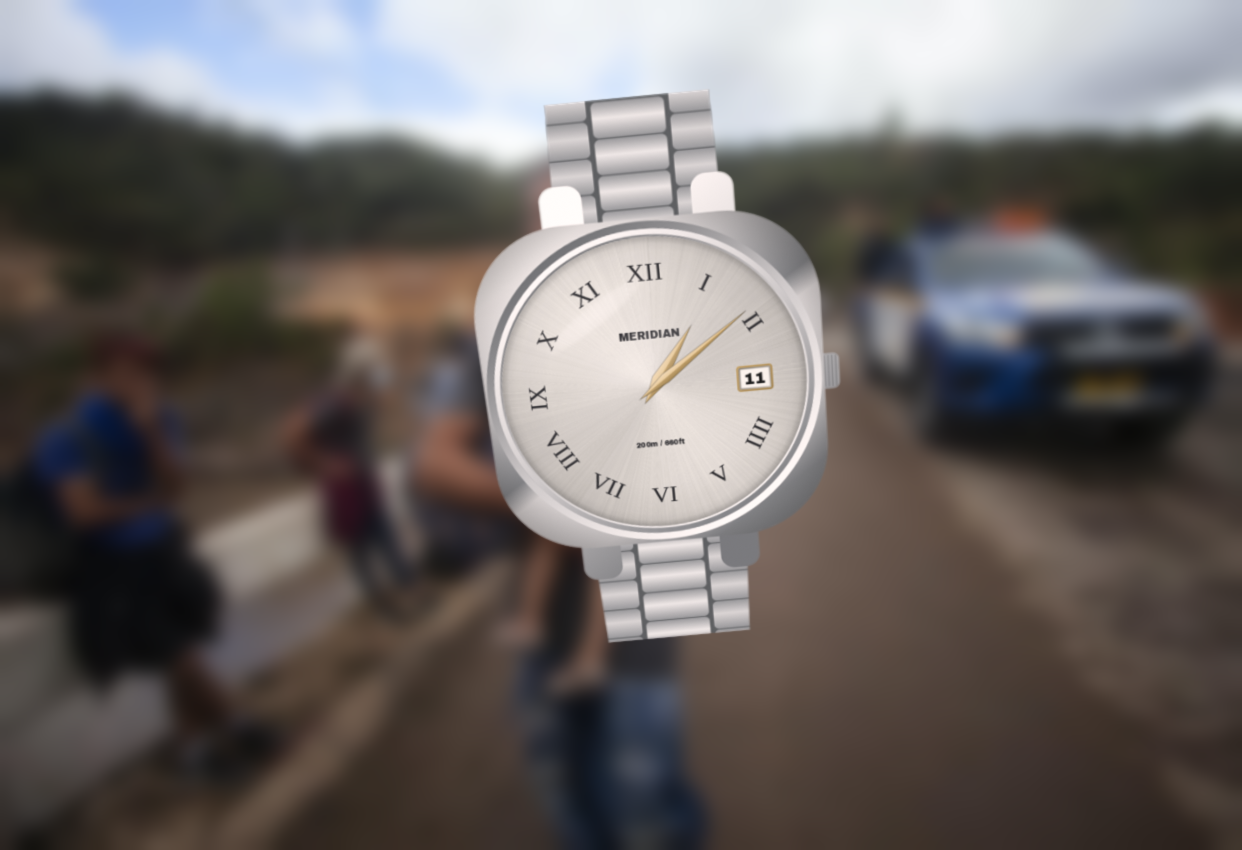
1:09
